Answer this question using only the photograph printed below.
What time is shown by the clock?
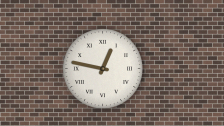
12:47
